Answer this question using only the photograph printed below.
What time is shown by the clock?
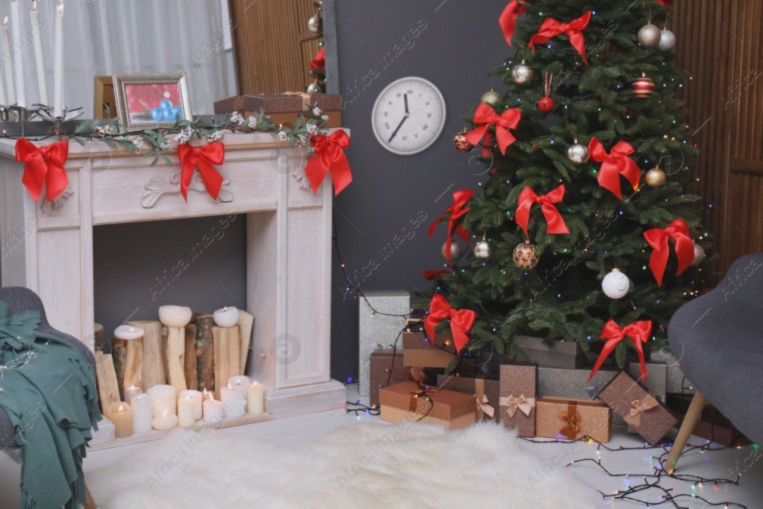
11:35
